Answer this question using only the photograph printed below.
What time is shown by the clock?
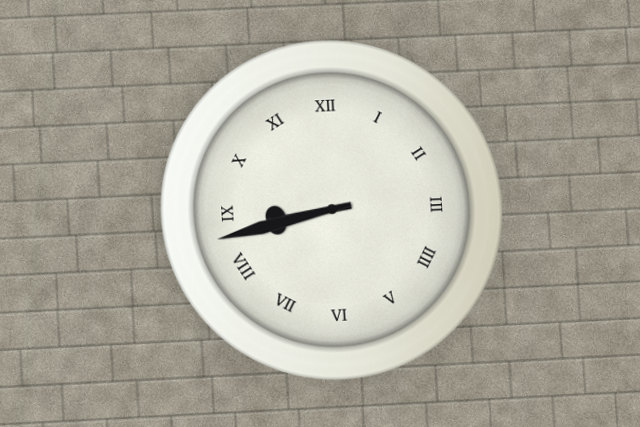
8:43
